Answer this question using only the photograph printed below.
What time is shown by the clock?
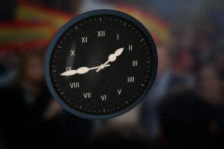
1:44
